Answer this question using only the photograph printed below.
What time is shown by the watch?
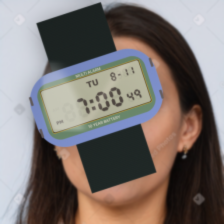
7:00:49
